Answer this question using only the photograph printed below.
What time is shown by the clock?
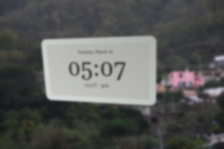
5:07
